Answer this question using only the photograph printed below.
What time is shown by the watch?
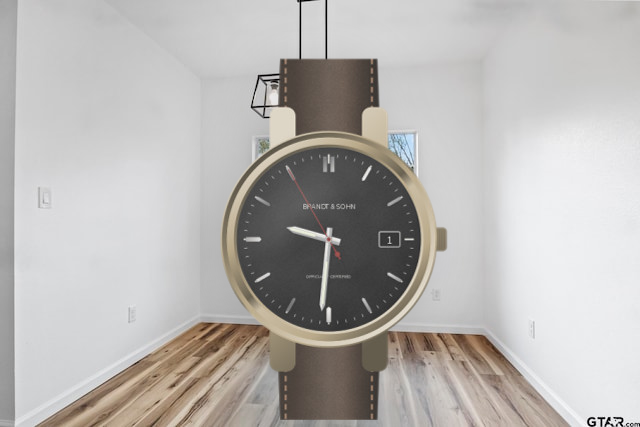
9:30:55
